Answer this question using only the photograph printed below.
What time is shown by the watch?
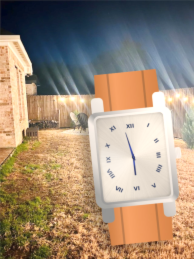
5:58
